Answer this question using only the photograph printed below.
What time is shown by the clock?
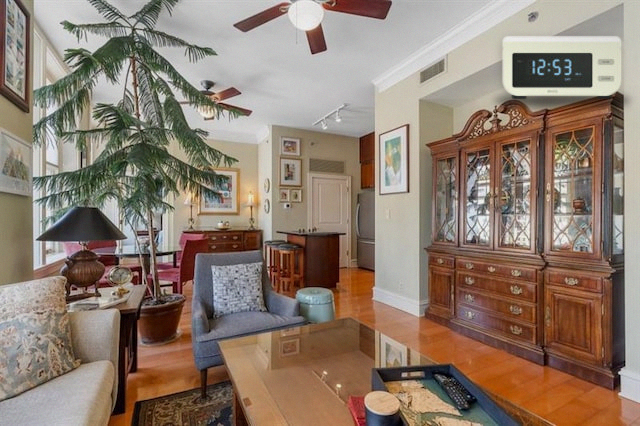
12:53
